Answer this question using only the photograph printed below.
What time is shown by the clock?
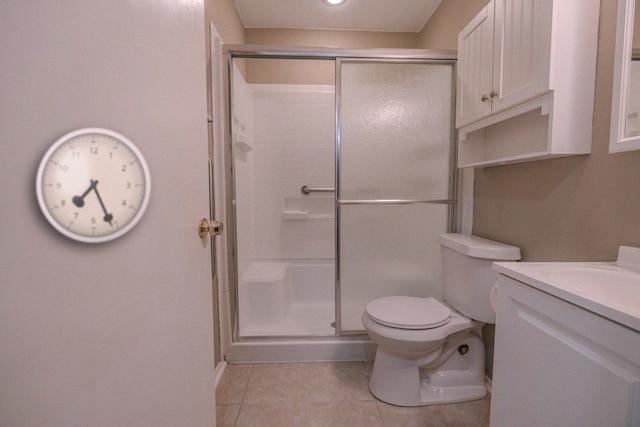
7:26
